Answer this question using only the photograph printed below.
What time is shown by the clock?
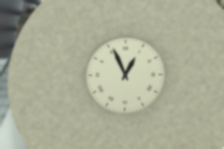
12:56
